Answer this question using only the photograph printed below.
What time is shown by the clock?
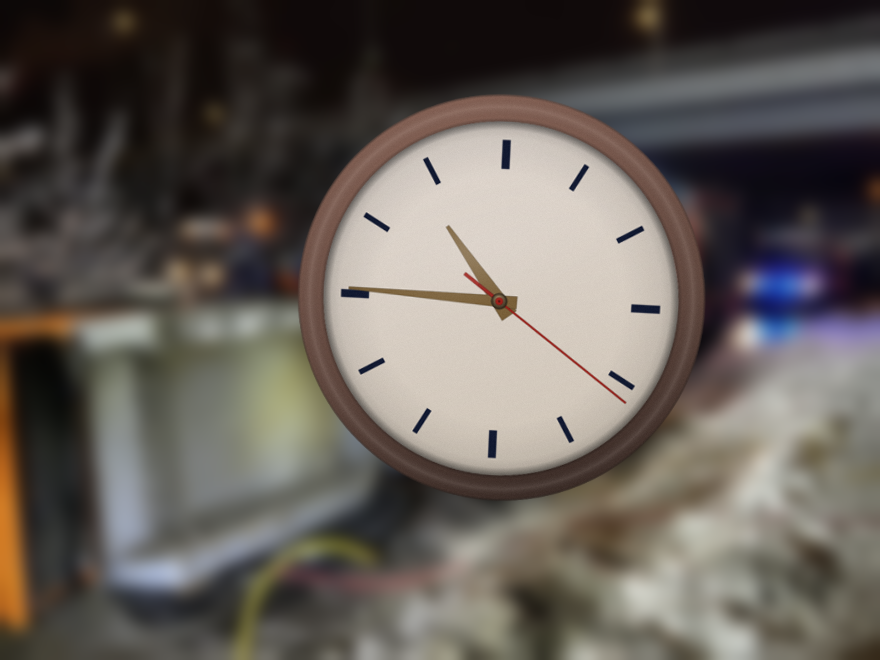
10:45:21
